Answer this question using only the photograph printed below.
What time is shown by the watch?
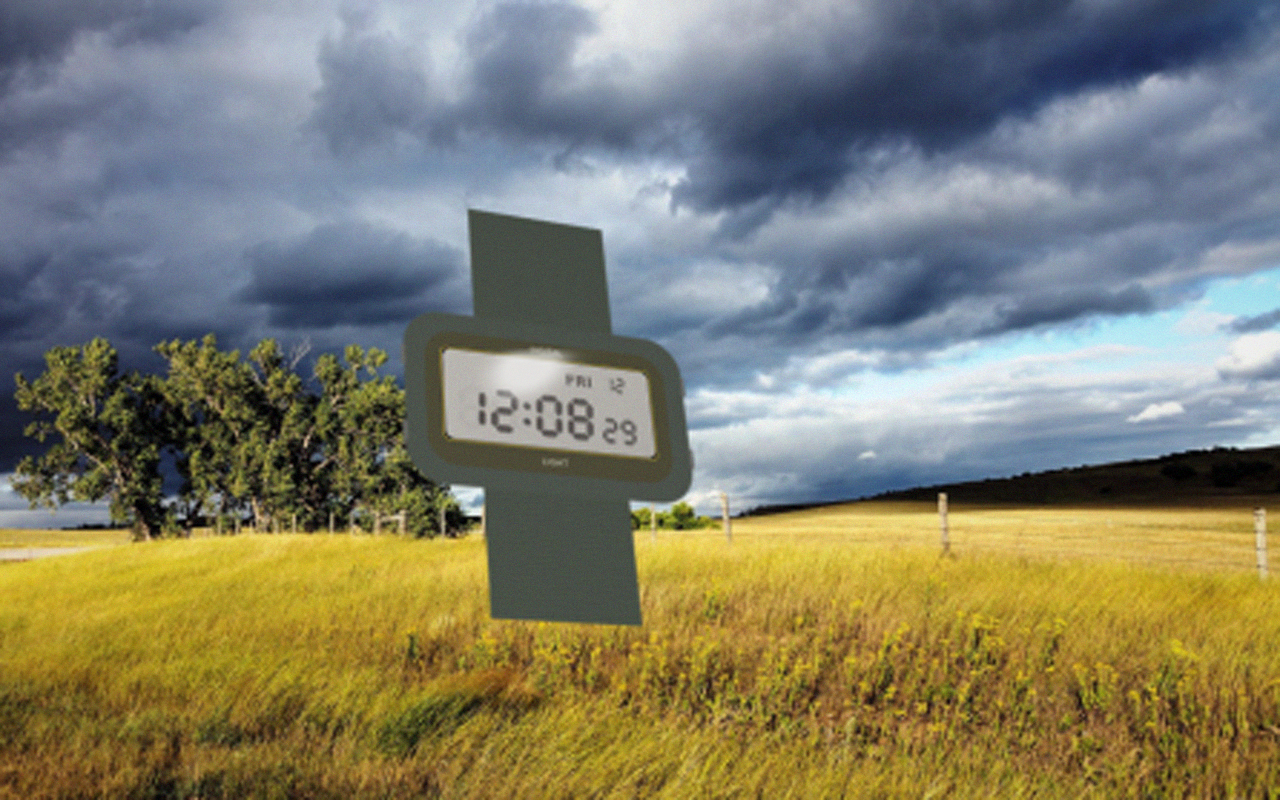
12:08:29
